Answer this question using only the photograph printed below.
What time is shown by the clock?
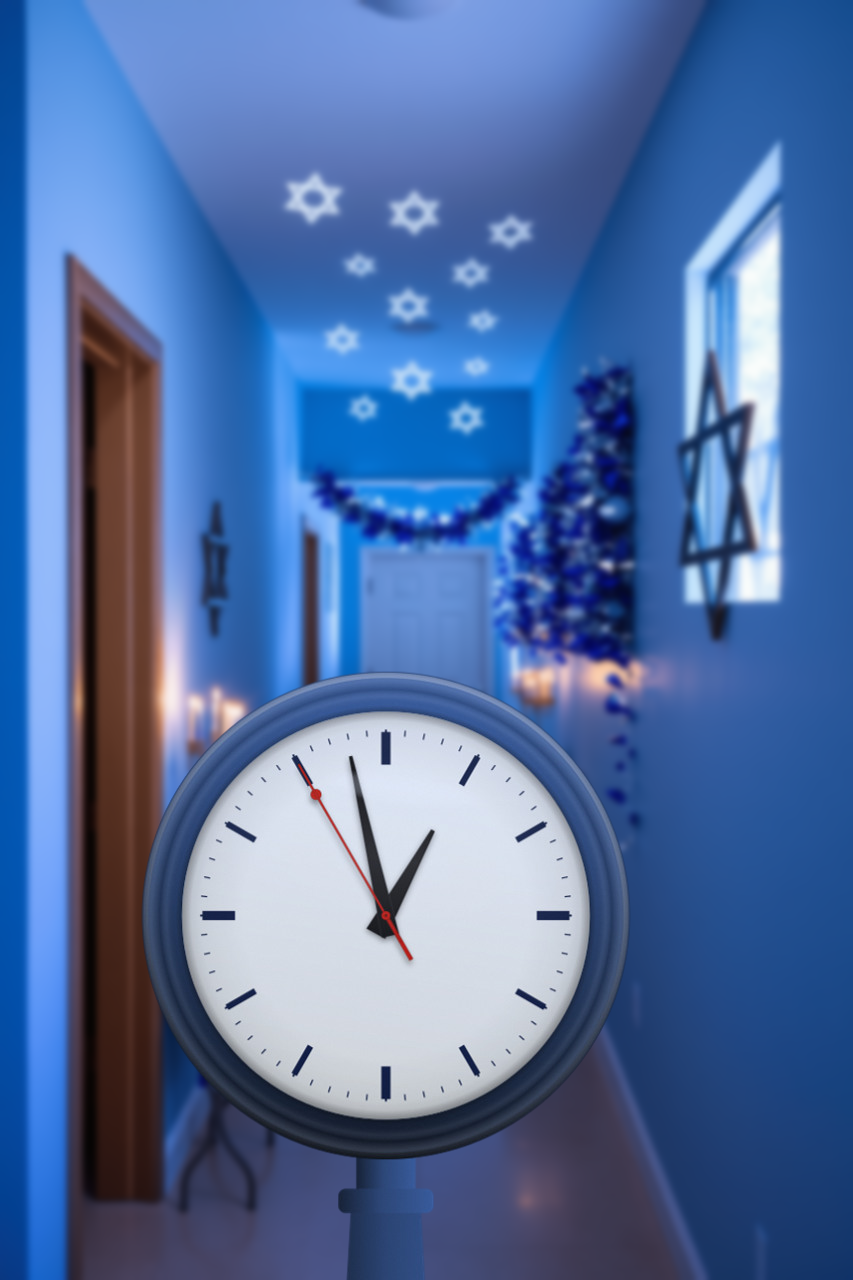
12:57:55
